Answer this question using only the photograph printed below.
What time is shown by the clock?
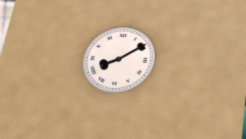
8:09
